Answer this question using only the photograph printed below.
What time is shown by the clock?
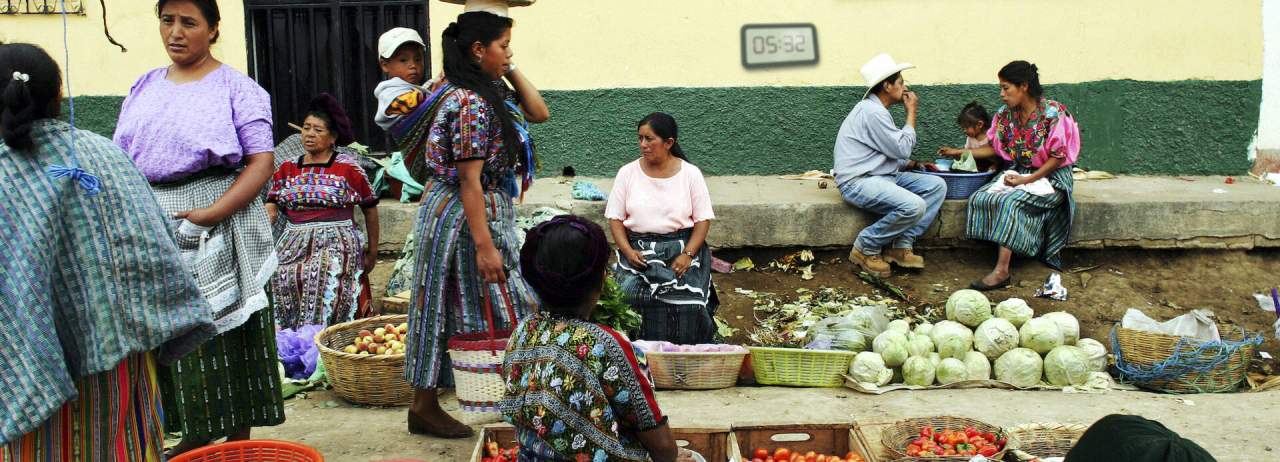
5:32
